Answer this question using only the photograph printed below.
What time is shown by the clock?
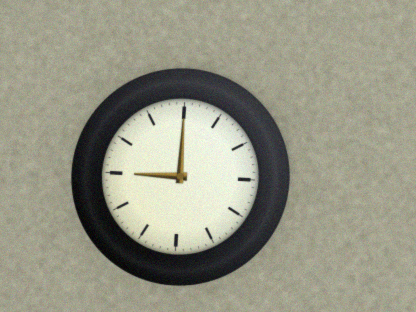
9:00
